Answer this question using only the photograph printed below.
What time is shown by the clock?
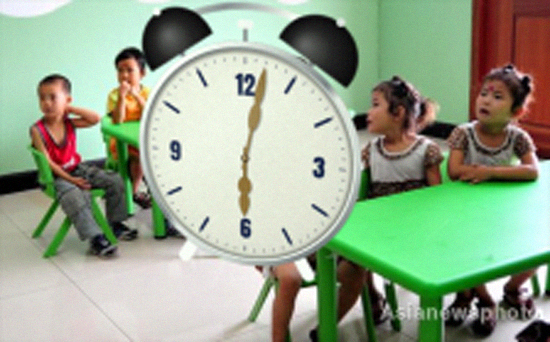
6:02
